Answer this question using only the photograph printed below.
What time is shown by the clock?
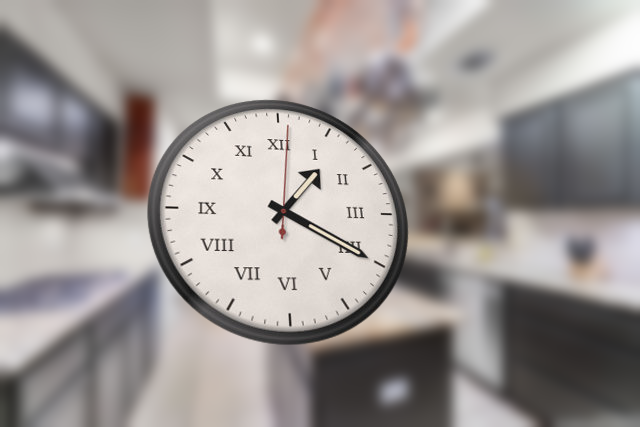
1:20:01
